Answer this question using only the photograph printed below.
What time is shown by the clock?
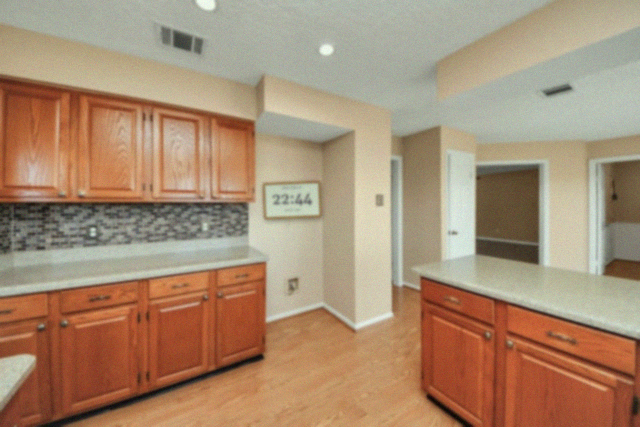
22:44
